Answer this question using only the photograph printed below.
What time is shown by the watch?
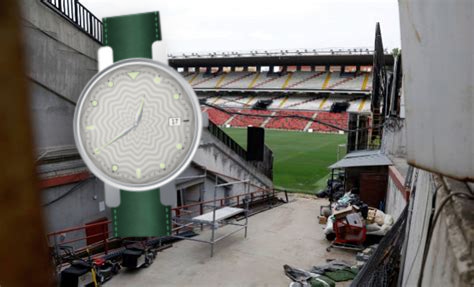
12:40
